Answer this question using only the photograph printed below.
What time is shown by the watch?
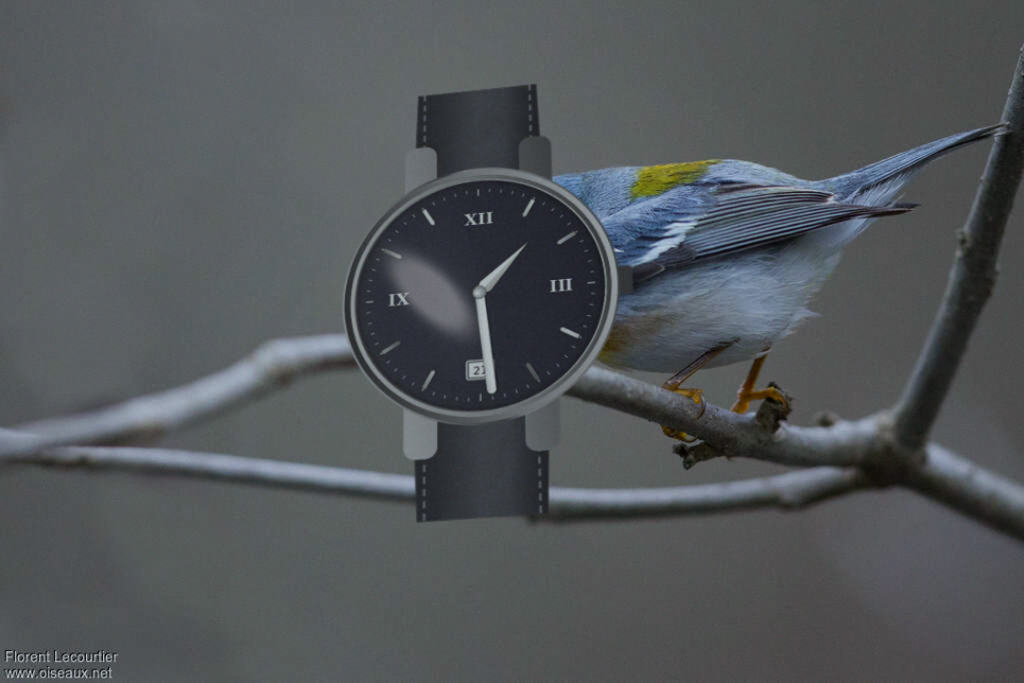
1:29
